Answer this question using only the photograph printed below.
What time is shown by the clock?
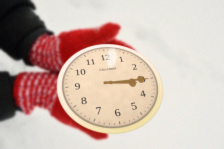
3:15
